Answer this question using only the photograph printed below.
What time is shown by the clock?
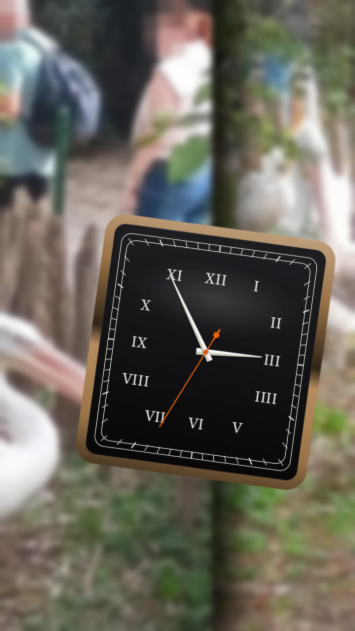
2:54:34
